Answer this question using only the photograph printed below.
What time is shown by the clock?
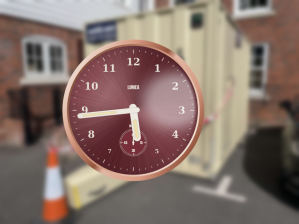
5:44
